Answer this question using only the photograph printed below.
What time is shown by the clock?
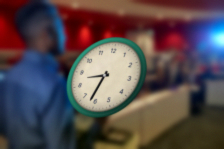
8:32
